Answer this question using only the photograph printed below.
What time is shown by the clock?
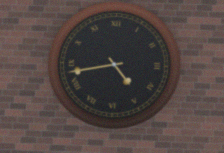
4:43
